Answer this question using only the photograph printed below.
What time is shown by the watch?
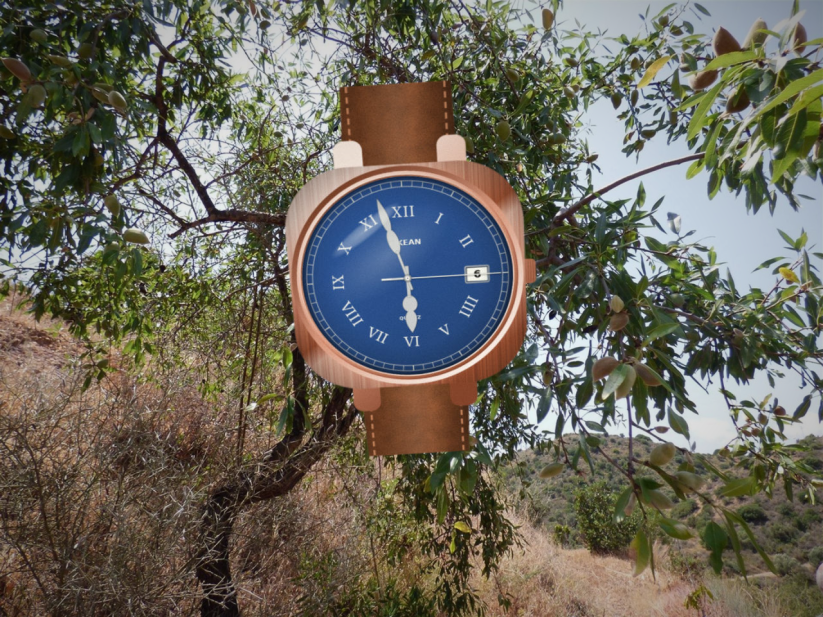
5:57:15
